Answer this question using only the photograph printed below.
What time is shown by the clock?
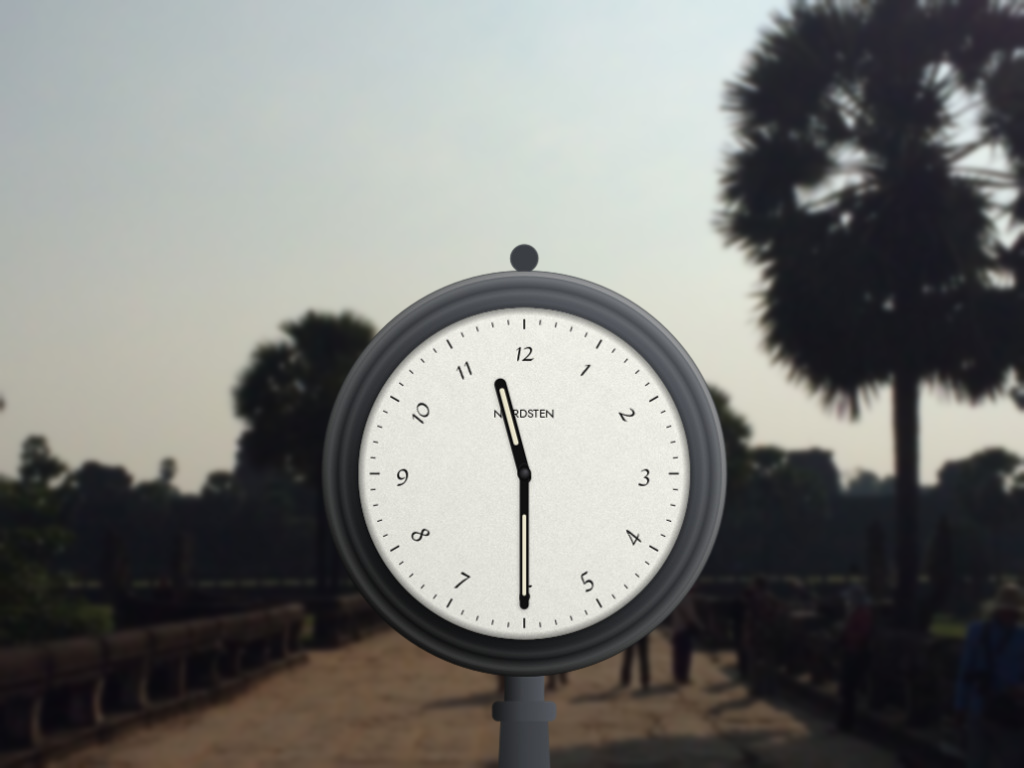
11:30
